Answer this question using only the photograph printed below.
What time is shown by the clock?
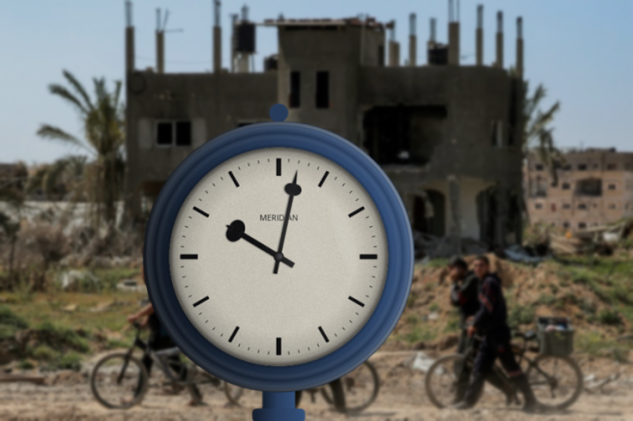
10:02
